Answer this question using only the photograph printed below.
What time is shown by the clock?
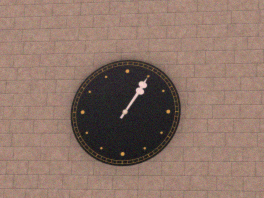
1:05
